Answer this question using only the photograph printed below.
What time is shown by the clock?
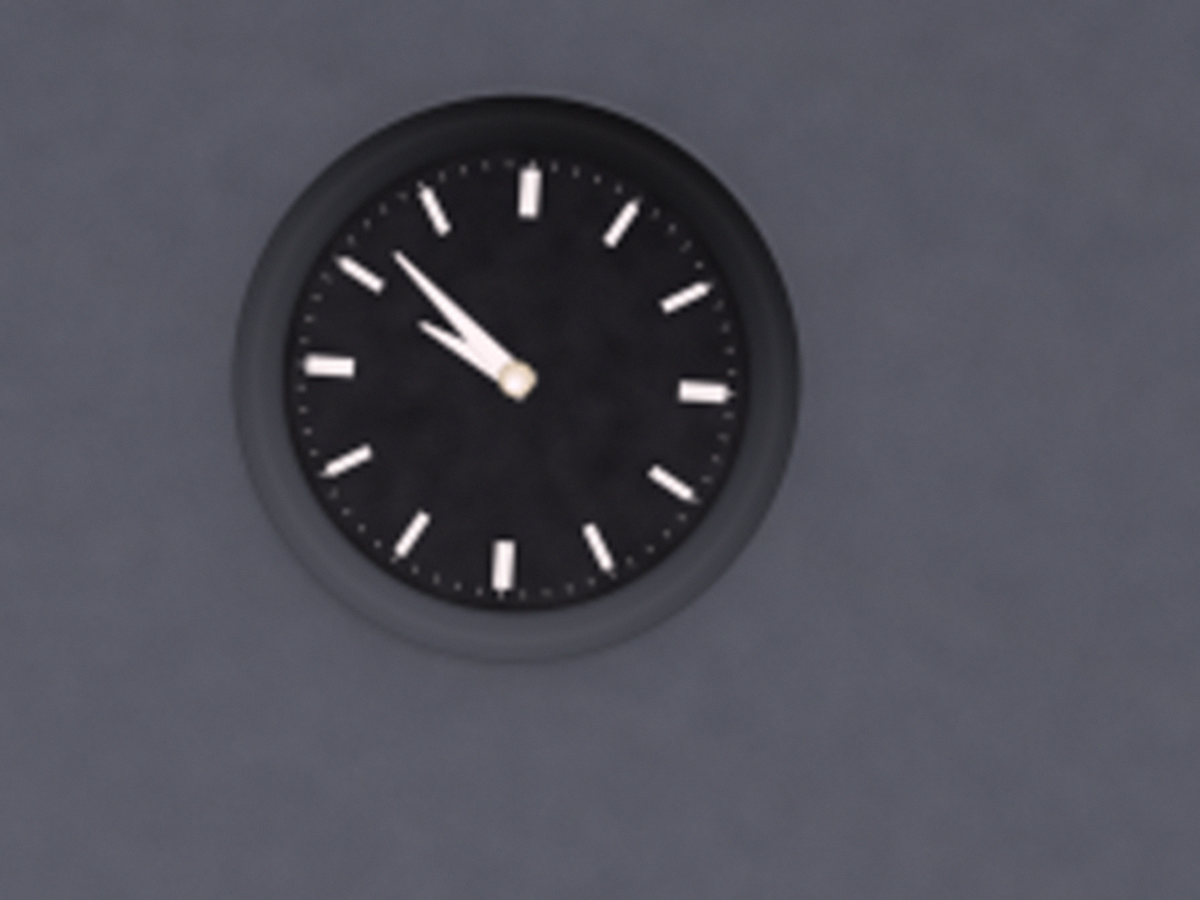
9:52
